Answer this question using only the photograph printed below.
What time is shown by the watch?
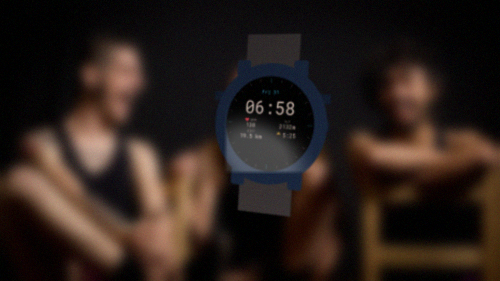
6:58
